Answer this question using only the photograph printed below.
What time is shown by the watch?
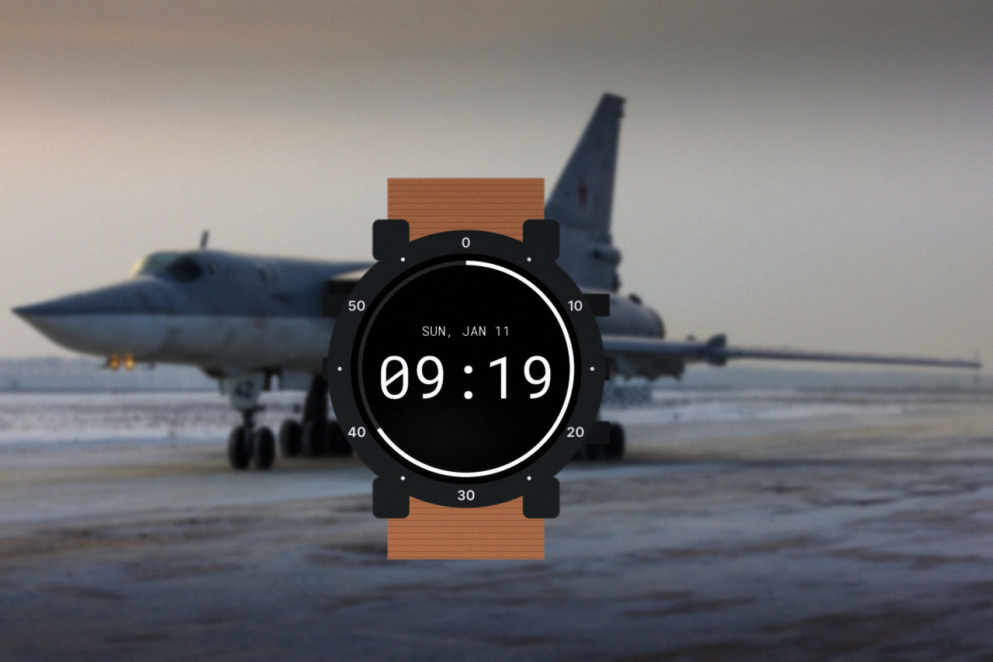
9:19
